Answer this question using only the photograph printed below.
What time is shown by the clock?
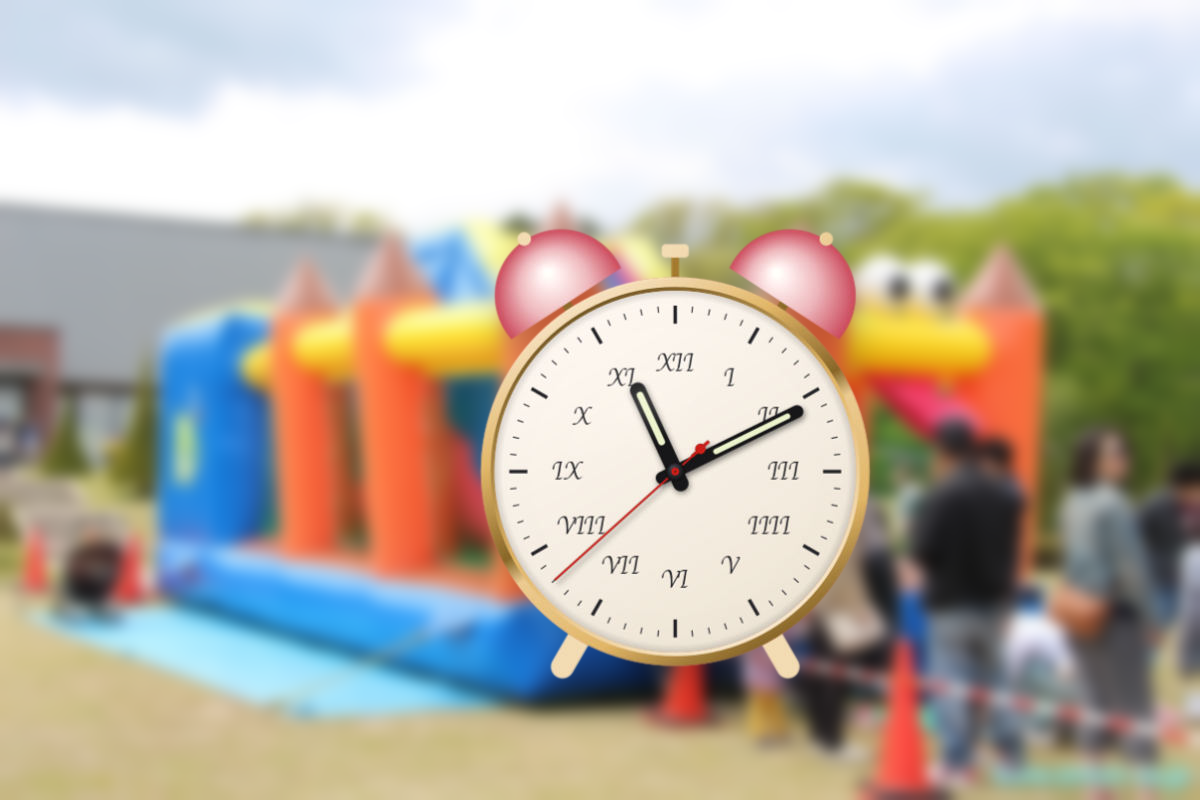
11:10:38
